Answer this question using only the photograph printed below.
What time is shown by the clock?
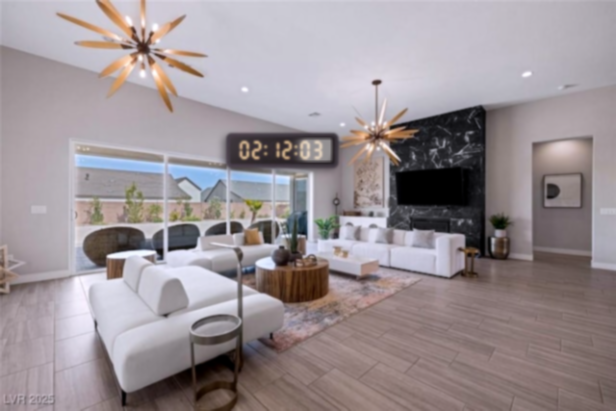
2:12:03
